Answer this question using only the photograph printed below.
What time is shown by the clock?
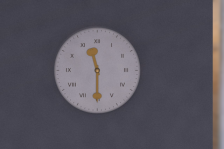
11:30
